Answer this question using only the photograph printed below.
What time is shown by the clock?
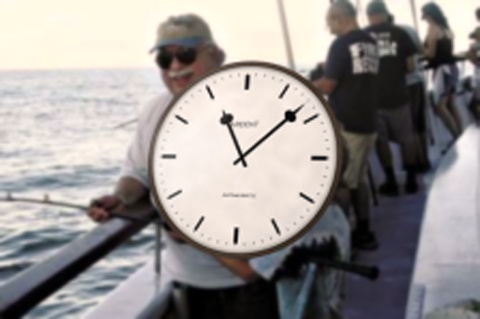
11:08
